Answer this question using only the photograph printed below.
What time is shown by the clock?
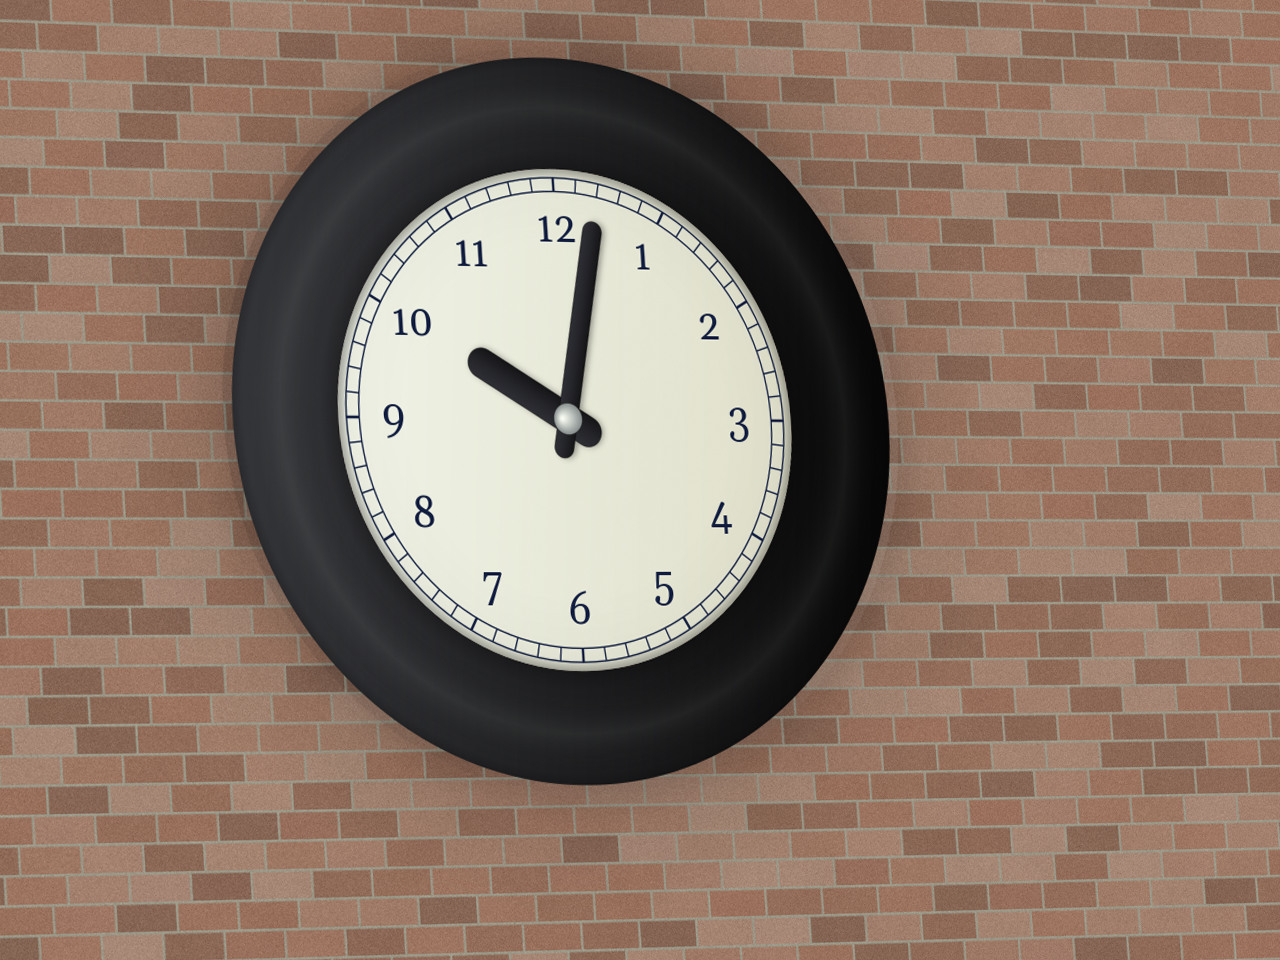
10:02
